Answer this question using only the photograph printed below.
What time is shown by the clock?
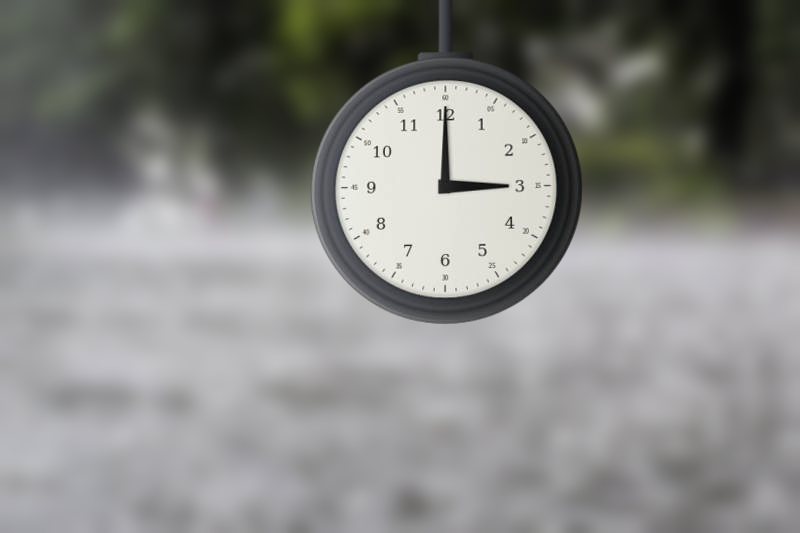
3:00
